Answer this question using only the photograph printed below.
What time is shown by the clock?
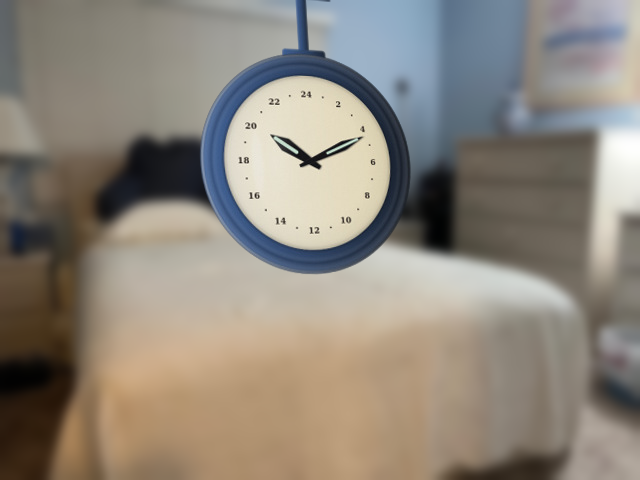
20:11
